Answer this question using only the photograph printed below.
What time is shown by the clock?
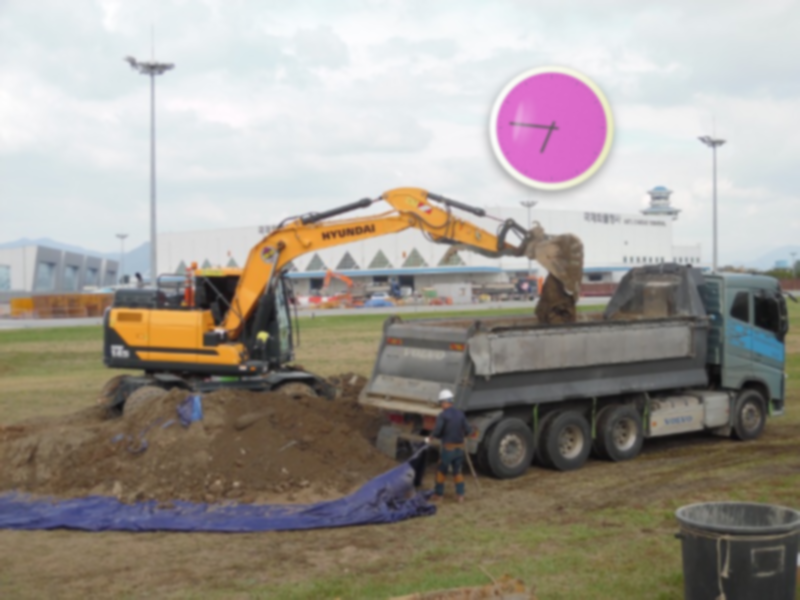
6:46
